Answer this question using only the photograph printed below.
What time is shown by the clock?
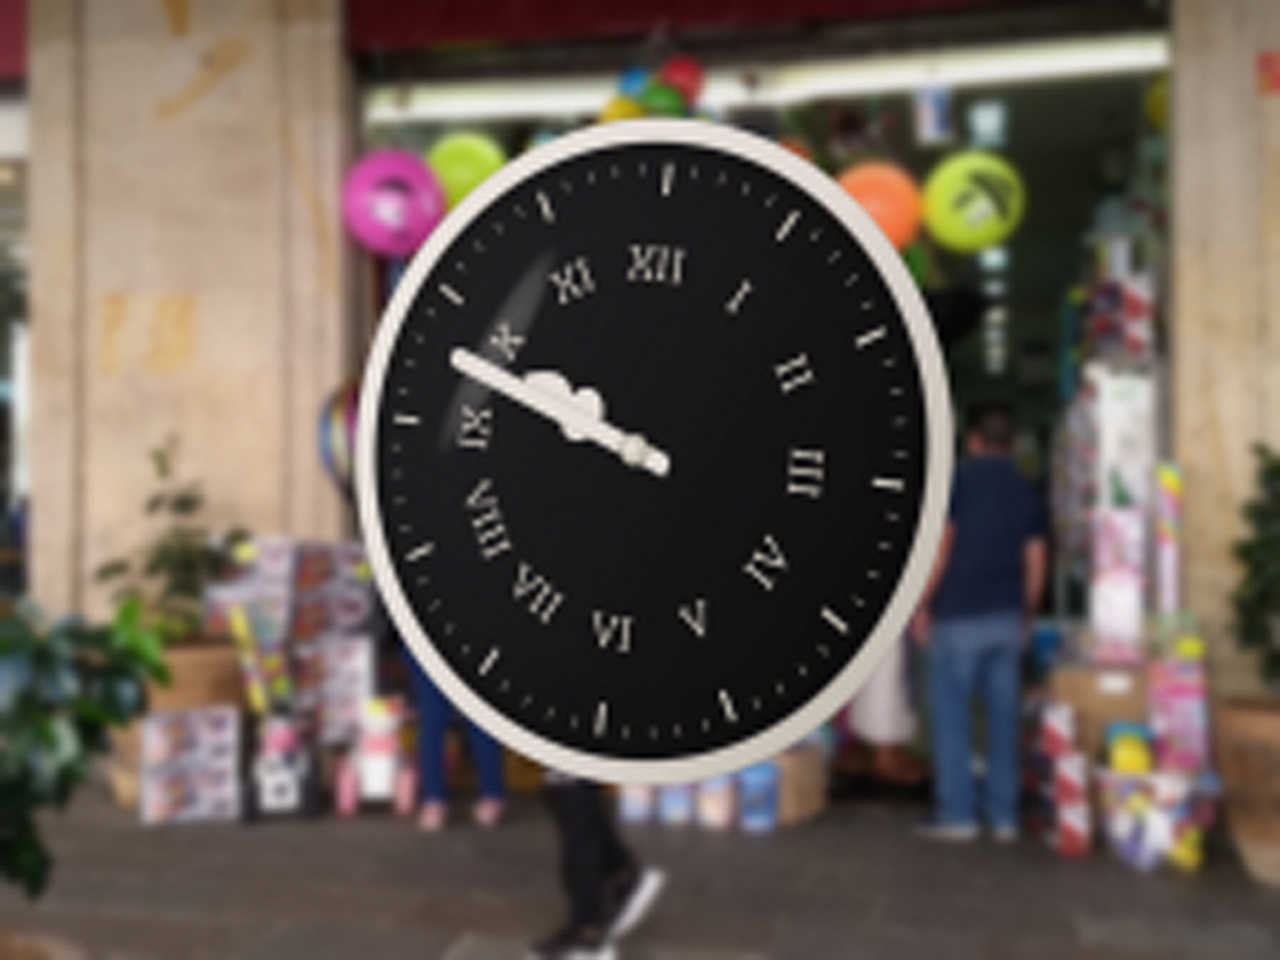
9:48
